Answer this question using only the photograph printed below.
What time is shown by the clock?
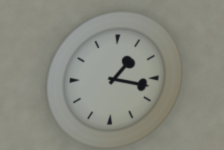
1:17
